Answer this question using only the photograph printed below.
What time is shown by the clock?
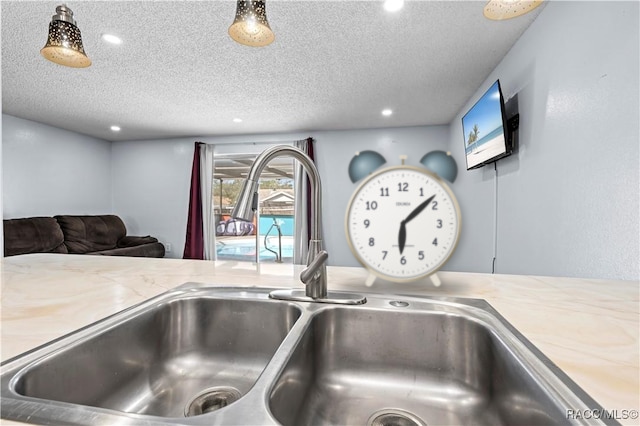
6:08
